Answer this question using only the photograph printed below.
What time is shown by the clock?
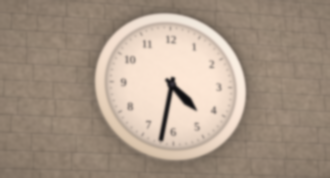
4:32
